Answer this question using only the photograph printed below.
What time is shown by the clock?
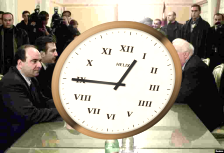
12:45
